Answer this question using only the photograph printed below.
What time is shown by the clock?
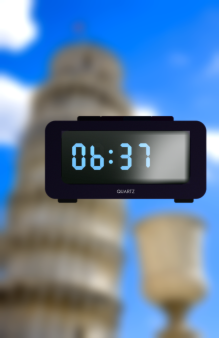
6:37
